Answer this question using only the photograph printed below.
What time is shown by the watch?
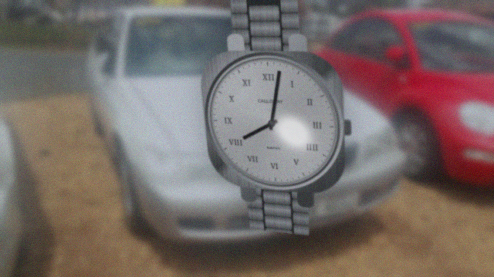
8:02
